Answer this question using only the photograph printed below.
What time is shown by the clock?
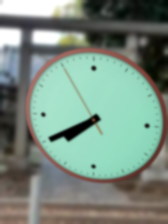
7:39:55
